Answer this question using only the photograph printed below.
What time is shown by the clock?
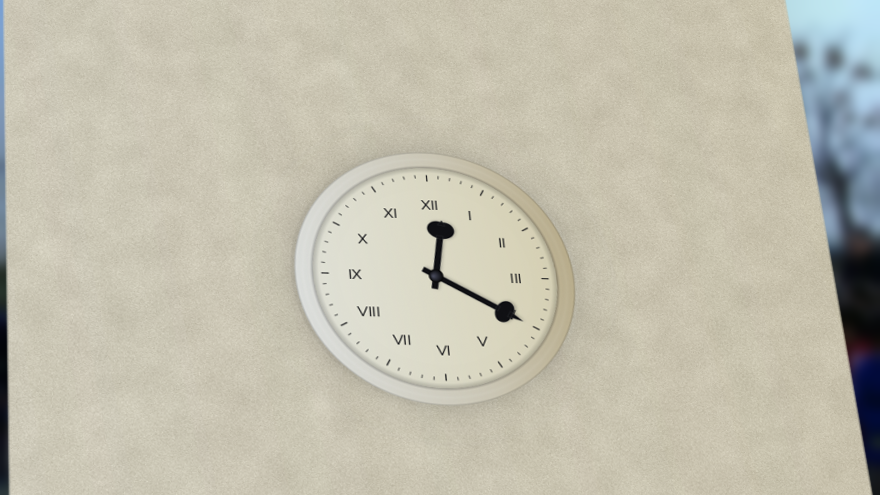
12:20
